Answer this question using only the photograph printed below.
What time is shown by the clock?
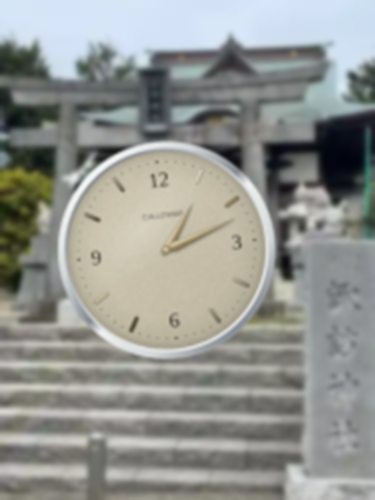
1:12
